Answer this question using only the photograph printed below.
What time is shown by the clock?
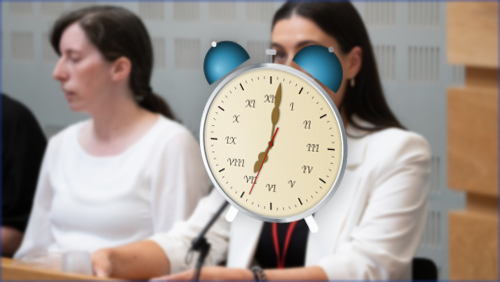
7:01:34
